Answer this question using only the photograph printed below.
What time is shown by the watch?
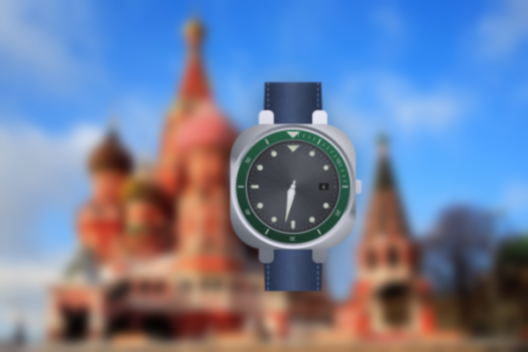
6:32
